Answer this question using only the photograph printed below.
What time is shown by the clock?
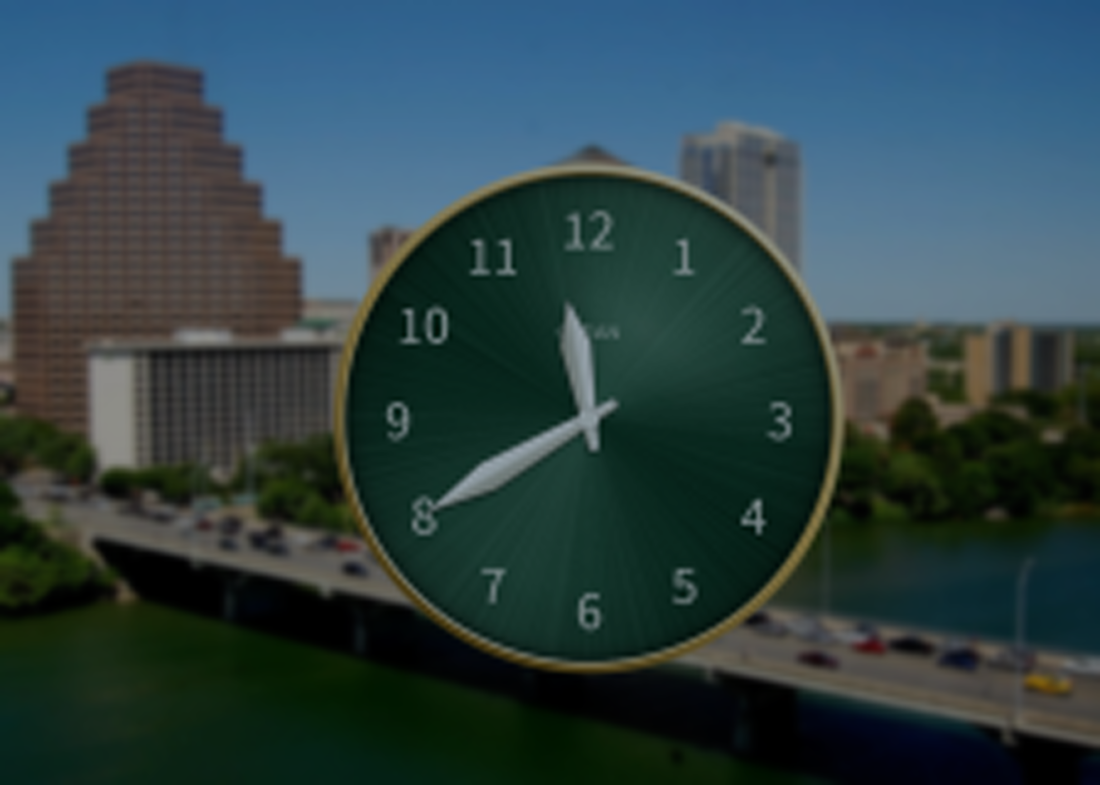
11:40
